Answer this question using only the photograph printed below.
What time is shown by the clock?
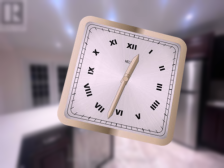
12:32
